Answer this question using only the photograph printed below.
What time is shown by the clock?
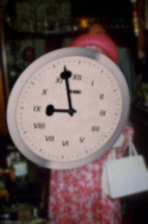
8:57
